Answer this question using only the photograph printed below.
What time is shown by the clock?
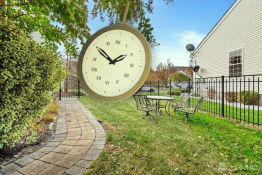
1:50
